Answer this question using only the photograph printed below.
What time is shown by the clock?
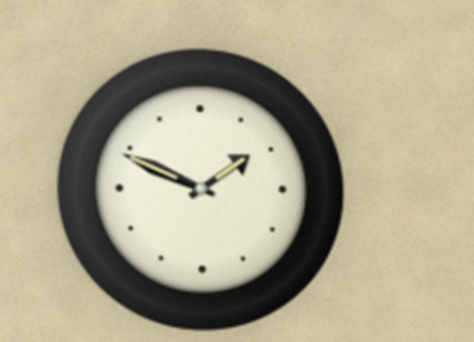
1:49
